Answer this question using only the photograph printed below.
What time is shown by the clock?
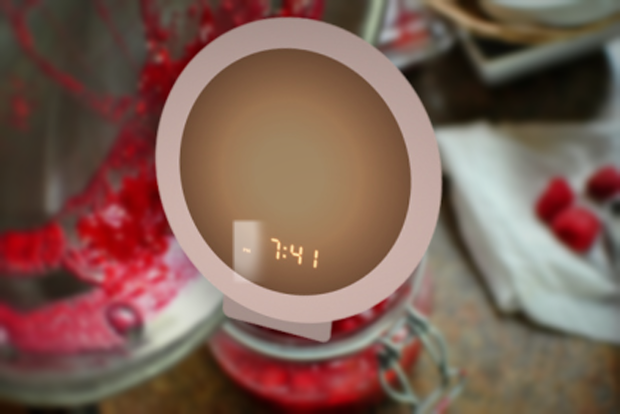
7:41
